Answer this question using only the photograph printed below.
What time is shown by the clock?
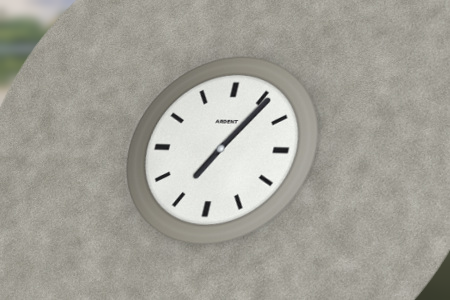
7:06
